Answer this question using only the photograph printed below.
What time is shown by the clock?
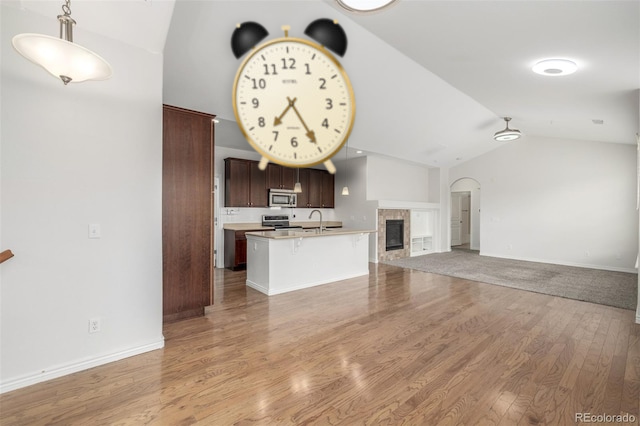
7:25
